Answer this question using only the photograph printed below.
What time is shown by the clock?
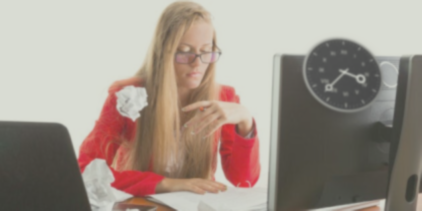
3:37
